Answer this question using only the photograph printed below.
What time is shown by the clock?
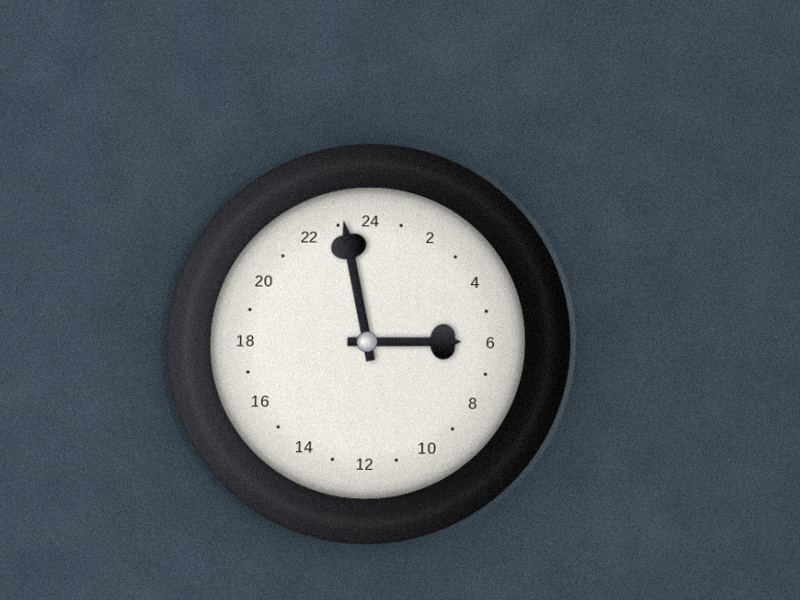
5:58
